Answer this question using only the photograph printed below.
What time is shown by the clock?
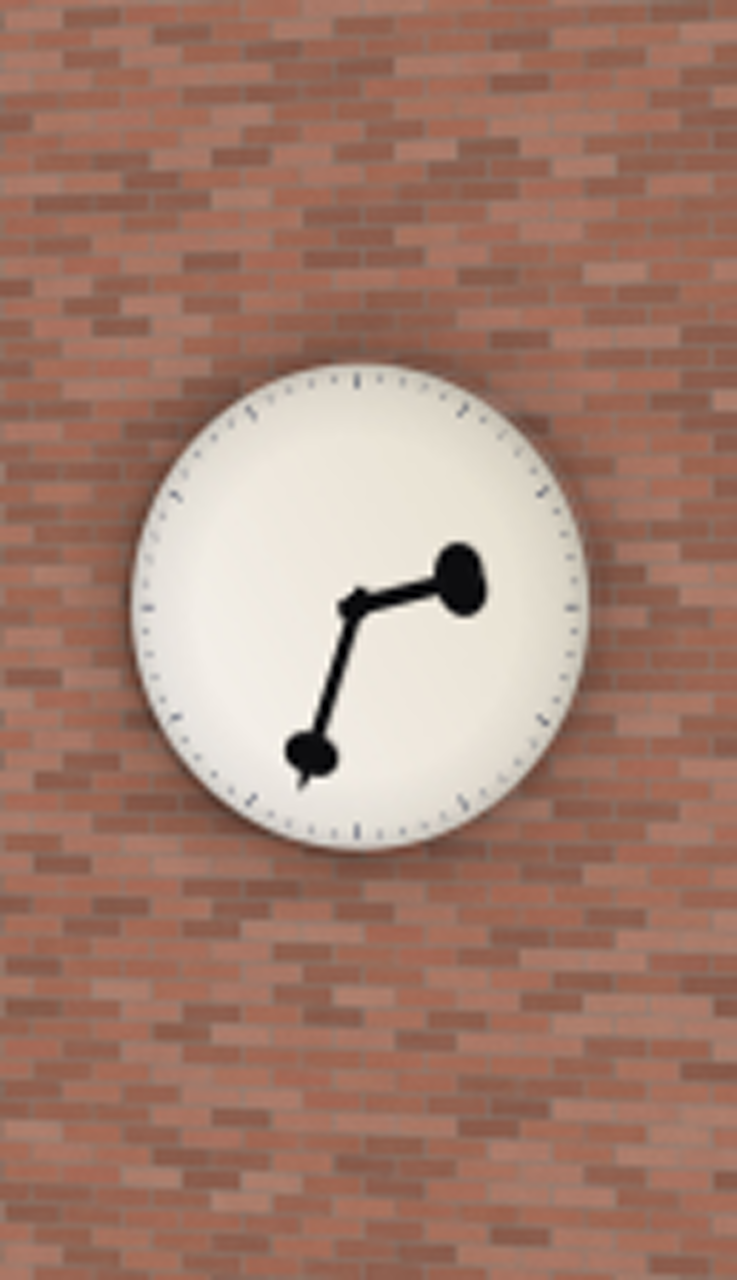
2:33
